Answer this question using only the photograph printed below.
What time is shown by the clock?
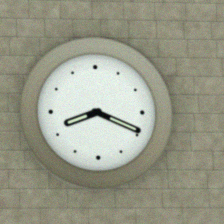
8:19
